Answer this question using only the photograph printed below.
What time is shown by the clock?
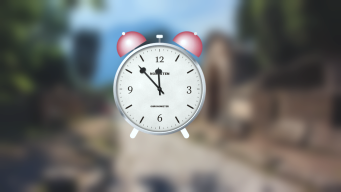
11:53
